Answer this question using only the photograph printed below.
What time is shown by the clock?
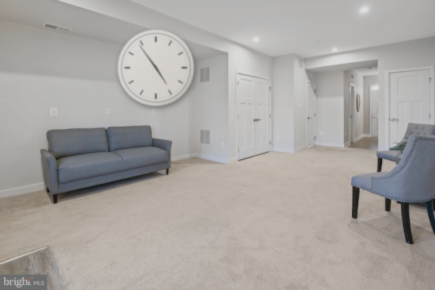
4:54
